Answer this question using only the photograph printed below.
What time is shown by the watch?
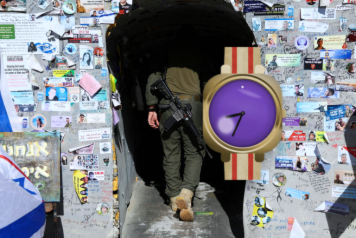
8:34
